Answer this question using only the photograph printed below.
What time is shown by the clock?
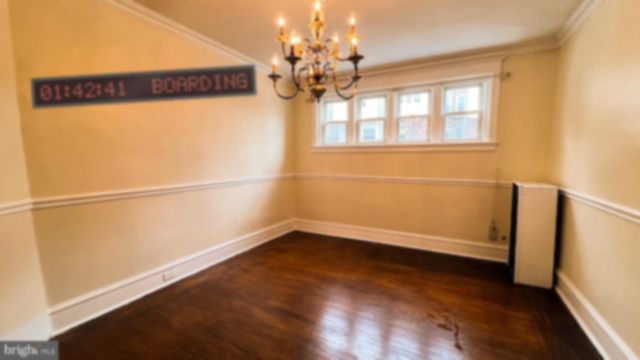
1:42:41
